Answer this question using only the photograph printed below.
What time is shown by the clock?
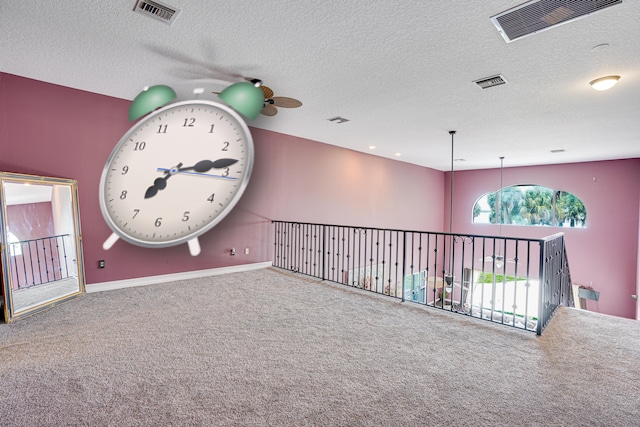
7:13:16
